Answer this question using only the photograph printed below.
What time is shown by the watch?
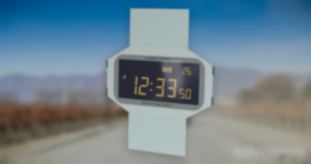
12:33
